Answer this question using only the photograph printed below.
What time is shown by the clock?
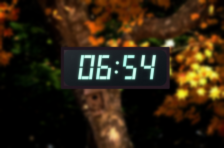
6:54
